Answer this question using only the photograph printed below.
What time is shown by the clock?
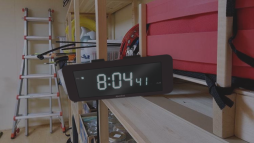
8:04:41
